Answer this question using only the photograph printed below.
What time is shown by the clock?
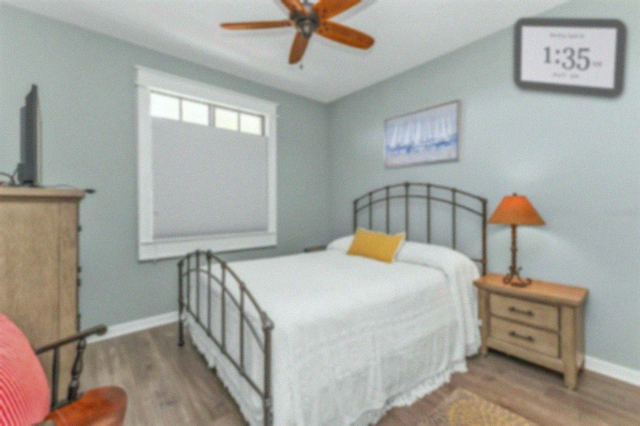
1:35
